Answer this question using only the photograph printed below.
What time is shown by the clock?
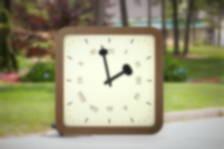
1:58
